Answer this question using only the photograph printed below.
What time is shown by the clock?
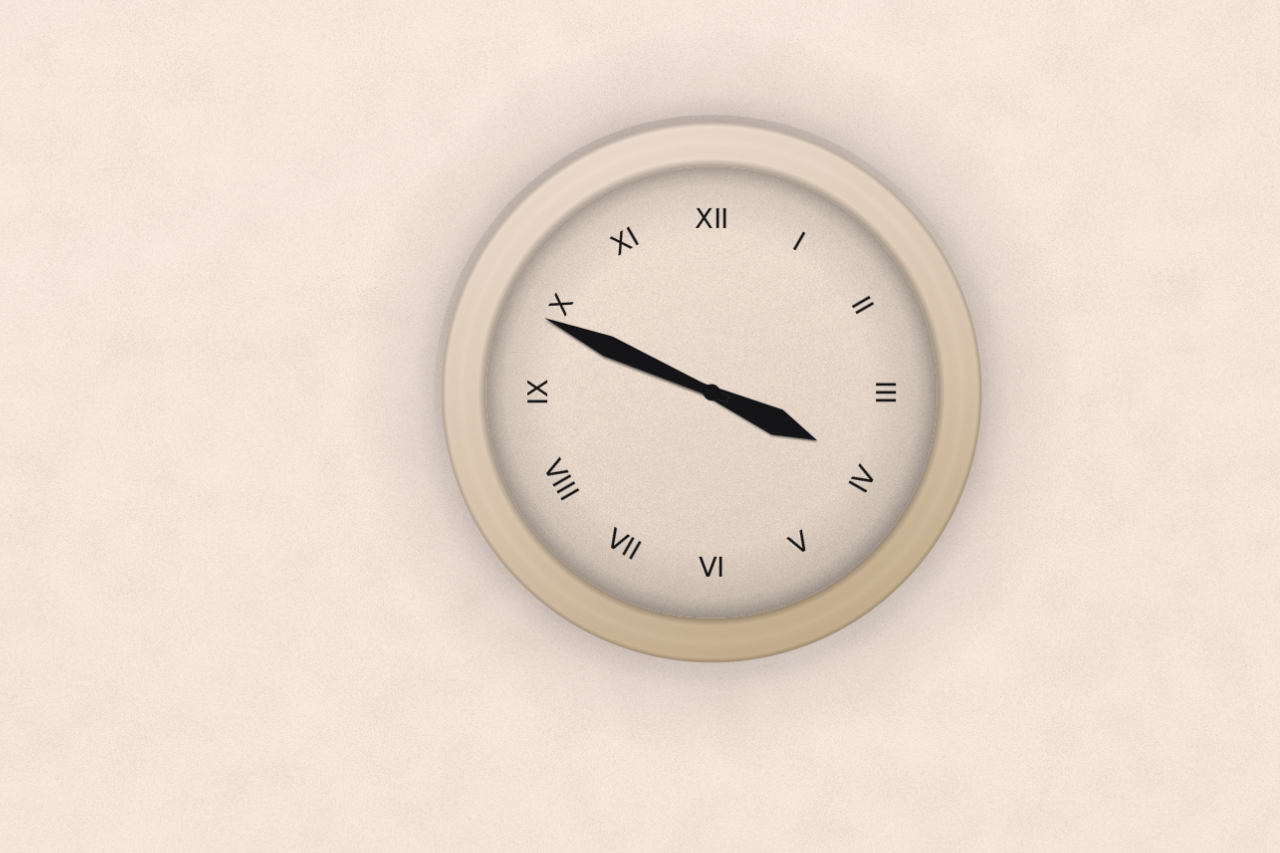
3:49
